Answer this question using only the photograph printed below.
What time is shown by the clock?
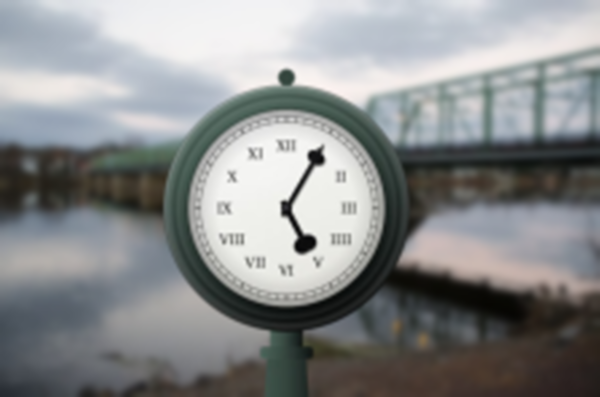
5:05
